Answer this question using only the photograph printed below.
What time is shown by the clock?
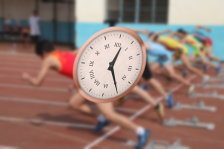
12:25
